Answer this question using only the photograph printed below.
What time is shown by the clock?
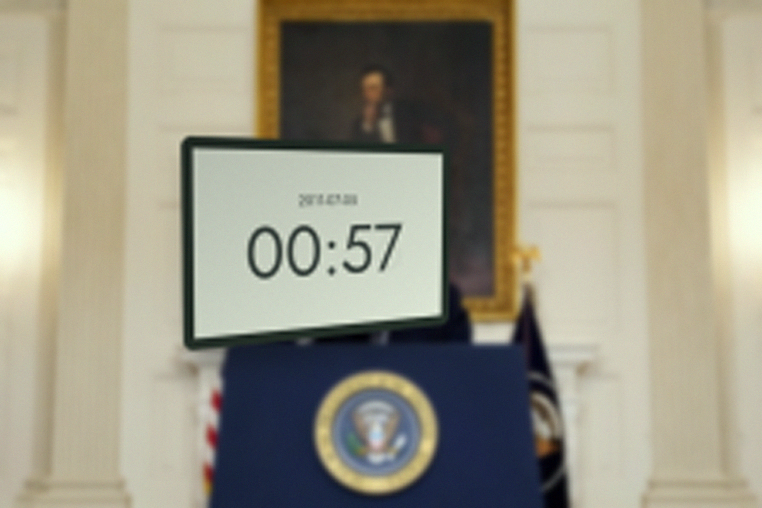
0:57
